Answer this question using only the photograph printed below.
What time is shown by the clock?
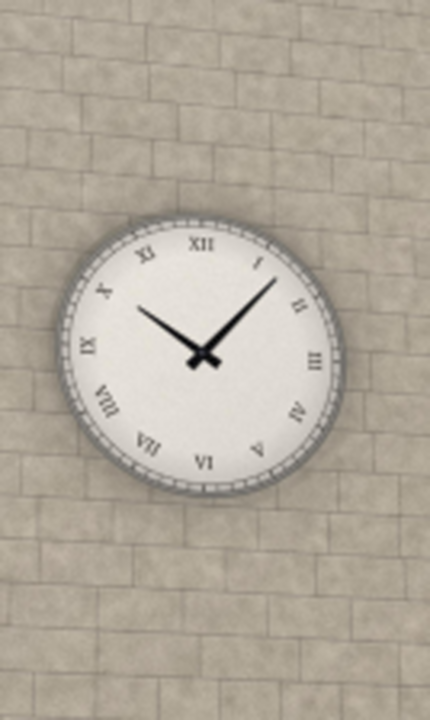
10:07
